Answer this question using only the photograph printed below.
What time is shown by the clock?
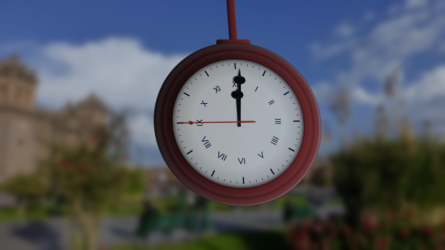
12:00:45
